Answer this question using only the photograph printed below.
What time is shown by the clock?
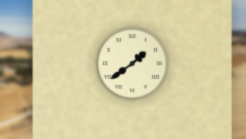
1:39
